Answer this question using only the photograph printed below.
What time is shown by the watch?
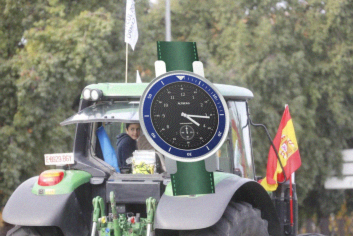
4:16
